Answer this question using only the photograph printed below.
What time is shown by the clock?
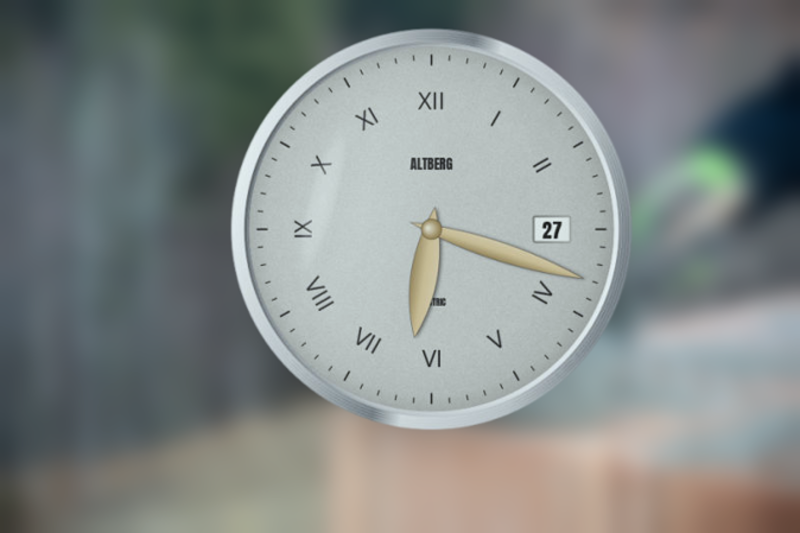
6:18
